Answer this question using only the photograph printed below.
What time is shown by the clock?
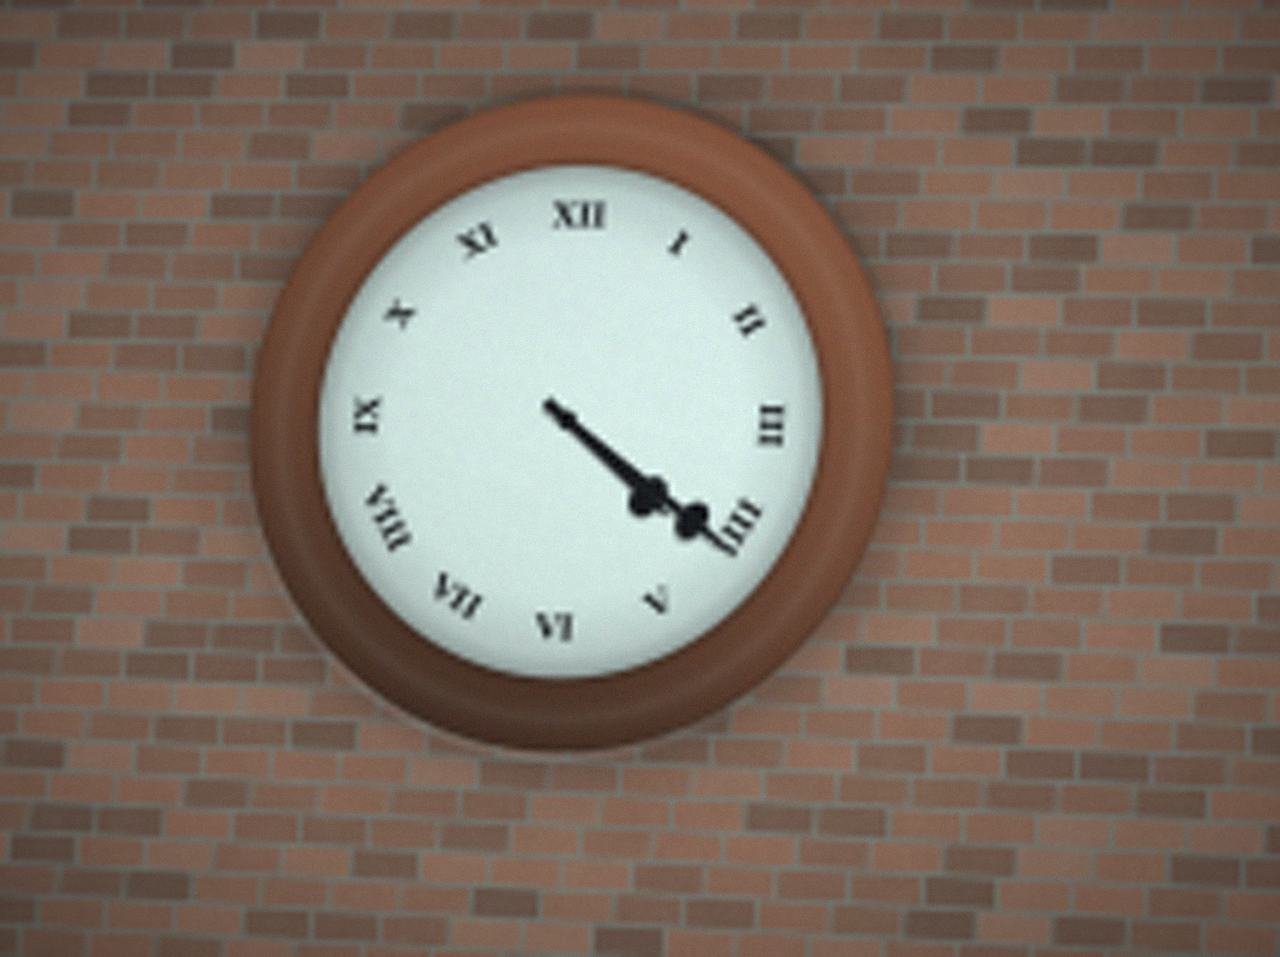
4:21
